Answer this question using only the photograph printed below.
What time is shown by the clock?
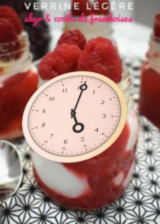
5:01
